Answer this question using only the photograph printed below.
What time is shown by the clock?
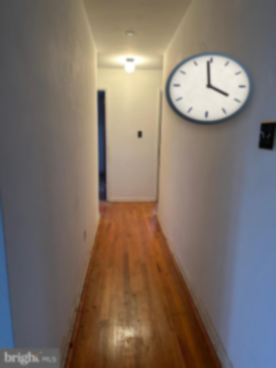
3:59
